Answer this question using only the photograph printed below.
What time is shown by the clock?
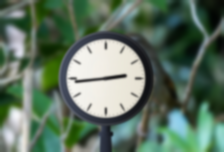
2:44
